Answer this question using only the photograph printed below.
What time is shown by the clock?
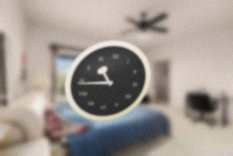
10:44
